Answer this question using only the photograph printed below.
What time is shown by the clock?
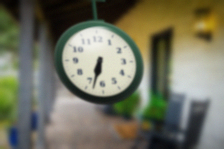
6:33
